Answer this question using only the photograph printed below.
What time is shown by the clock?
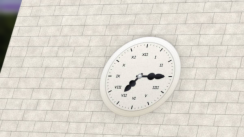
7:15
